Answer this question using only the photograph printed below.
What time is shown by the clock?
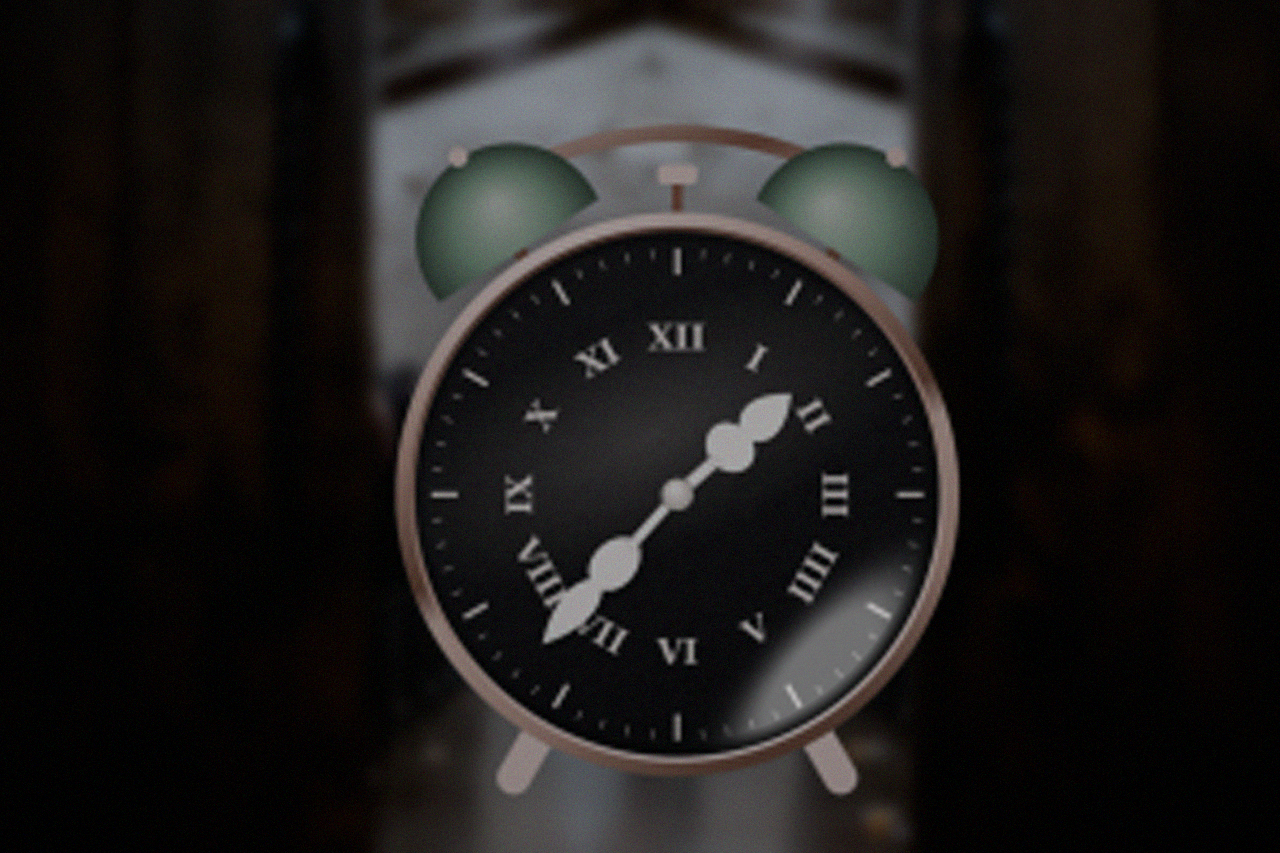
1:37
